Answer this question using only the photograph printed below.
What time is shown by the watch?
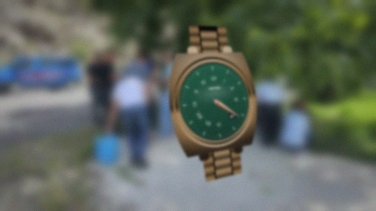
4:21
